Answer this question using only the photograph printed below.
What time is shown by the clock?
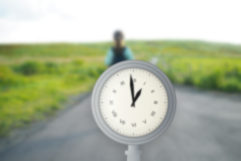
12:59
